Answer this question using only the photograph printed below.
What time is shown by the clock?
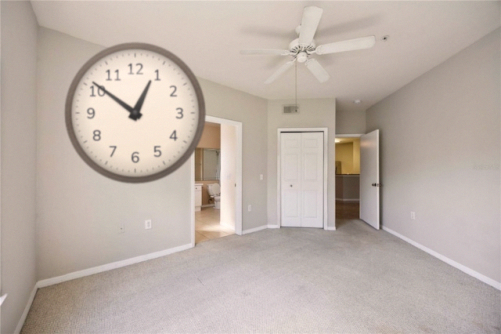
12:51
